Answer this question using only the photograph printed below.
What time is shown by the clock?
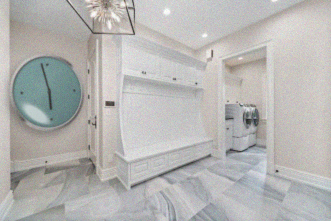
5:58
